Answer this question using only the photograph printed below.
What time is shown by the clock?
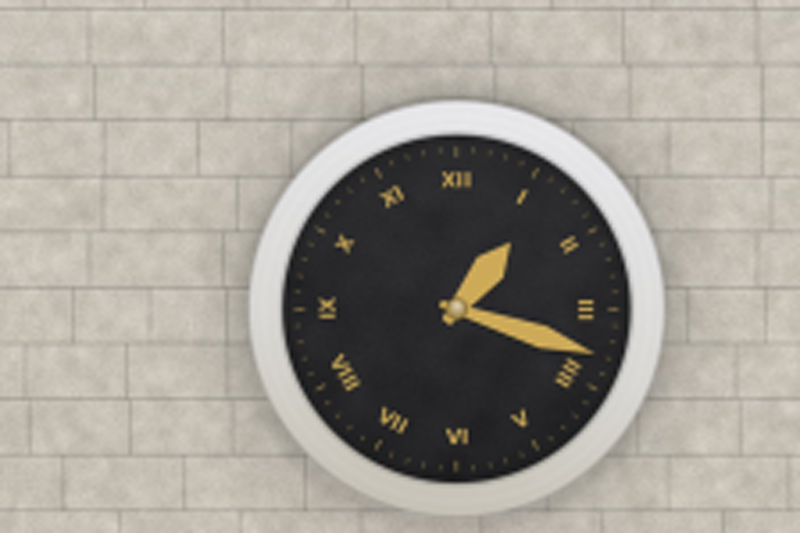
1:18
